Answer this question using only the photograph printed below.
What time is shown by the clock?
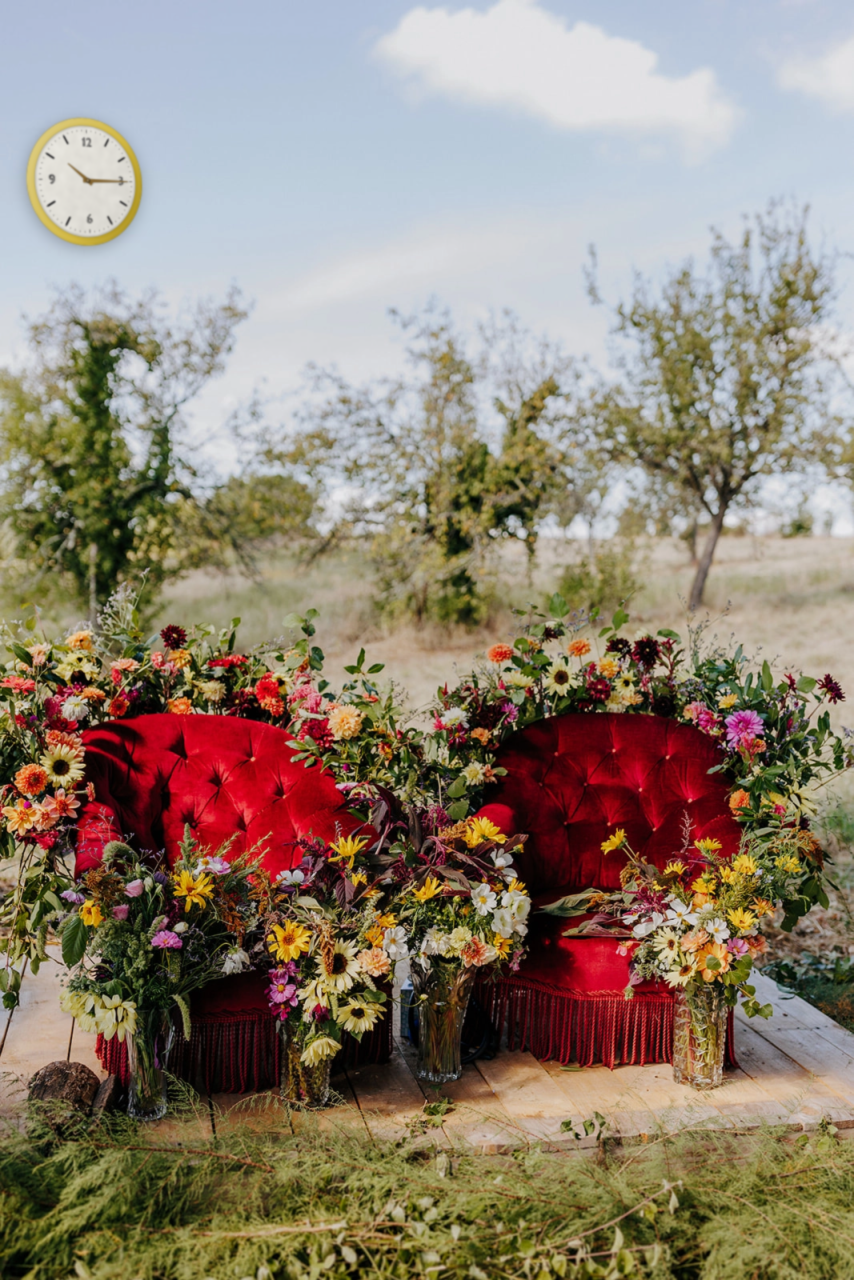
10:15
